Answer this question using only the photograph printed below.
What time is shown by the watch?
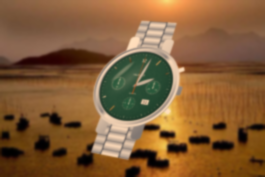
2:02
